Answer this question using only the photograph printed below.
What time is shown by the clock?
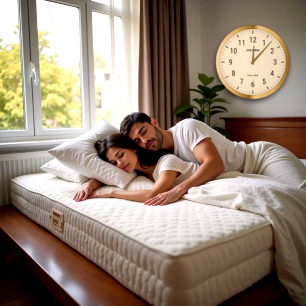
12:07
